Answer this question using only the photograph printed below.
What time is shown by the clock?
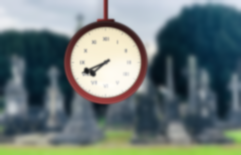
7:41
